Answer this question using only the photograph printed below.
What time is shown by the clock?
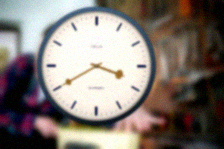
3:40
